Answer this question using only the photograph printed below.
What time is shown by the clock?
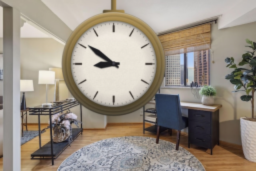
8:51
